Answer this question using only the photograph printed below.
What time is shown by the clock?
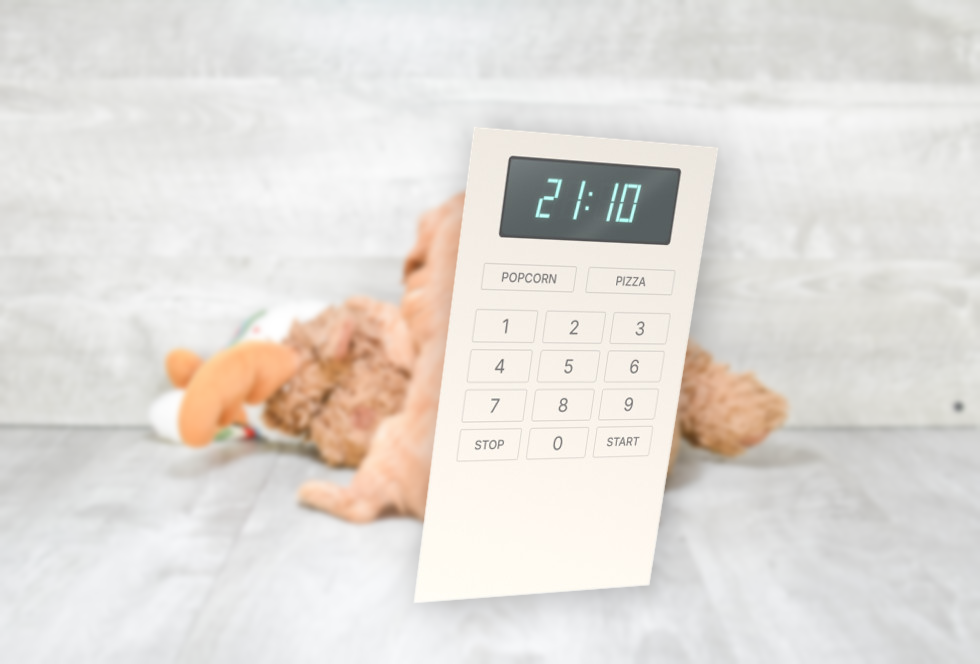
21:10
